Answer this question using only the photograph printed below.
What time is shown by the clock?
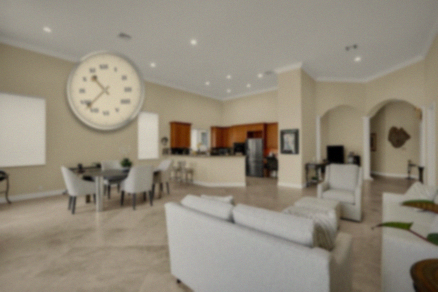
10:38
